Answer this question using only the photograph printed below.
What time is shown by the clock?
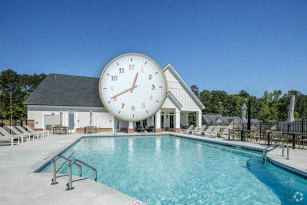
12:41
